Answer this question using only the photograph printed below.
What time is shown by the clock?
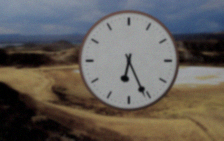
6:26
